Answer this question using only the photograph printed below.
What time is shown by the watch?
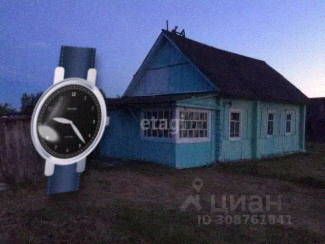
9:23
